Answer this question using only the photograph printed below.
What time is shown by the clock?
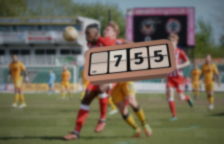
7:55
